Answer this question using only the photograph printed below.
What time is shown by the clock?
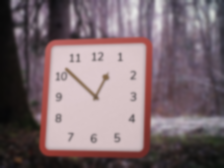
12:52
